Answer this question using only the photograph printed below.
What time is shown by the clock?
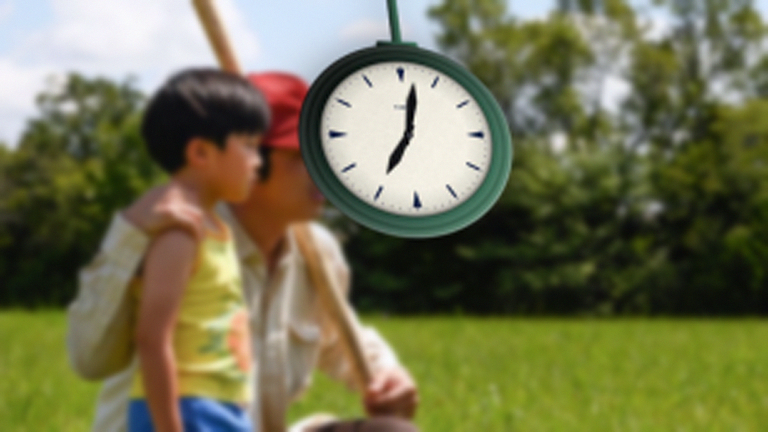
7:02
